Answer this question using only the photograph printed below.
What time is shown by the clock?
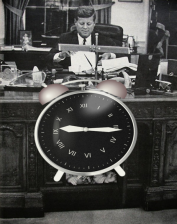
9:16
